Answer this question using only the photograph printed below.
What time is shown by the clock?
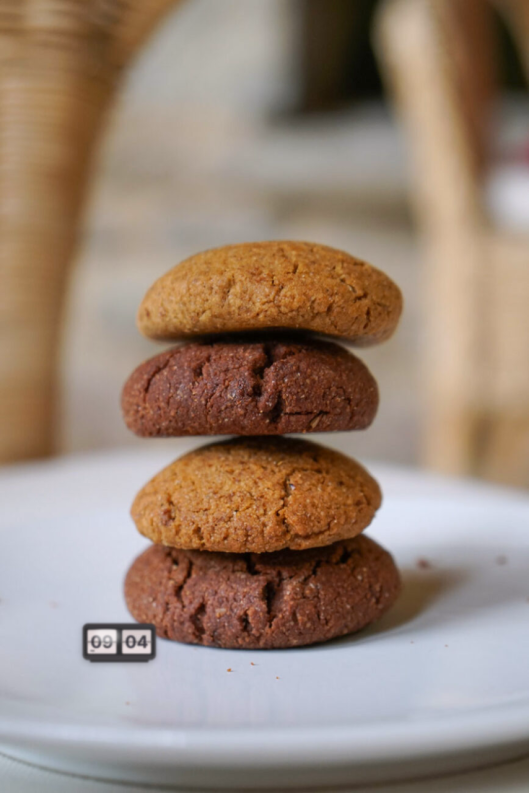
9:04
